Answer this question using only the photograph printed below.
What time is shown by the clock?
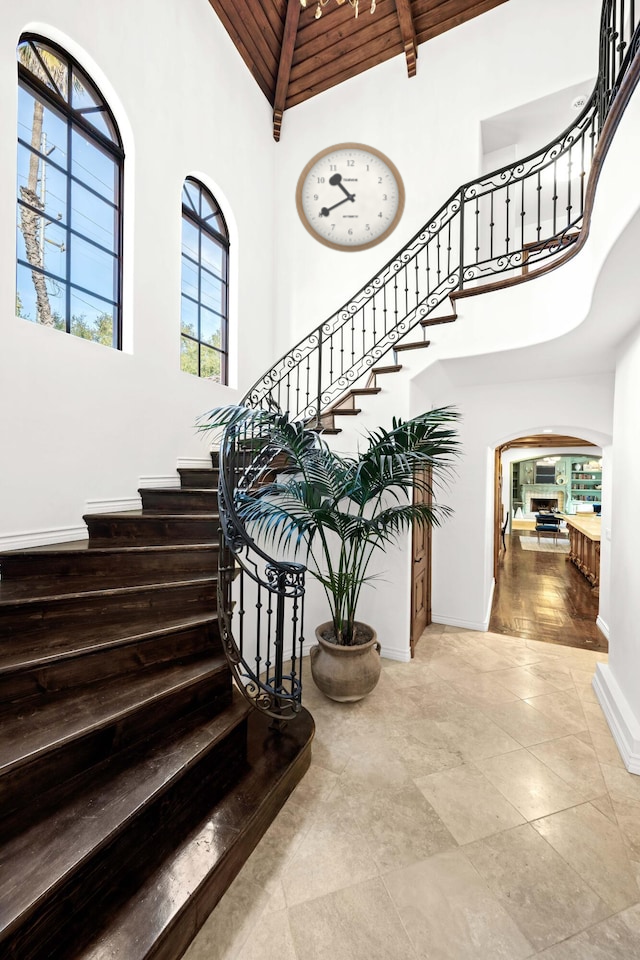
10:40
